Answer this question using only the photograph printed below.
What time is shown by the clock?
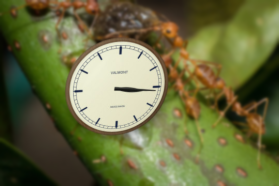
3:16
